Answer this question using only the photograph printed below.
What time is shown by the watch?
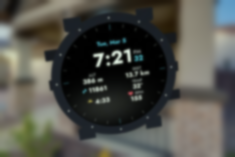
7:21
